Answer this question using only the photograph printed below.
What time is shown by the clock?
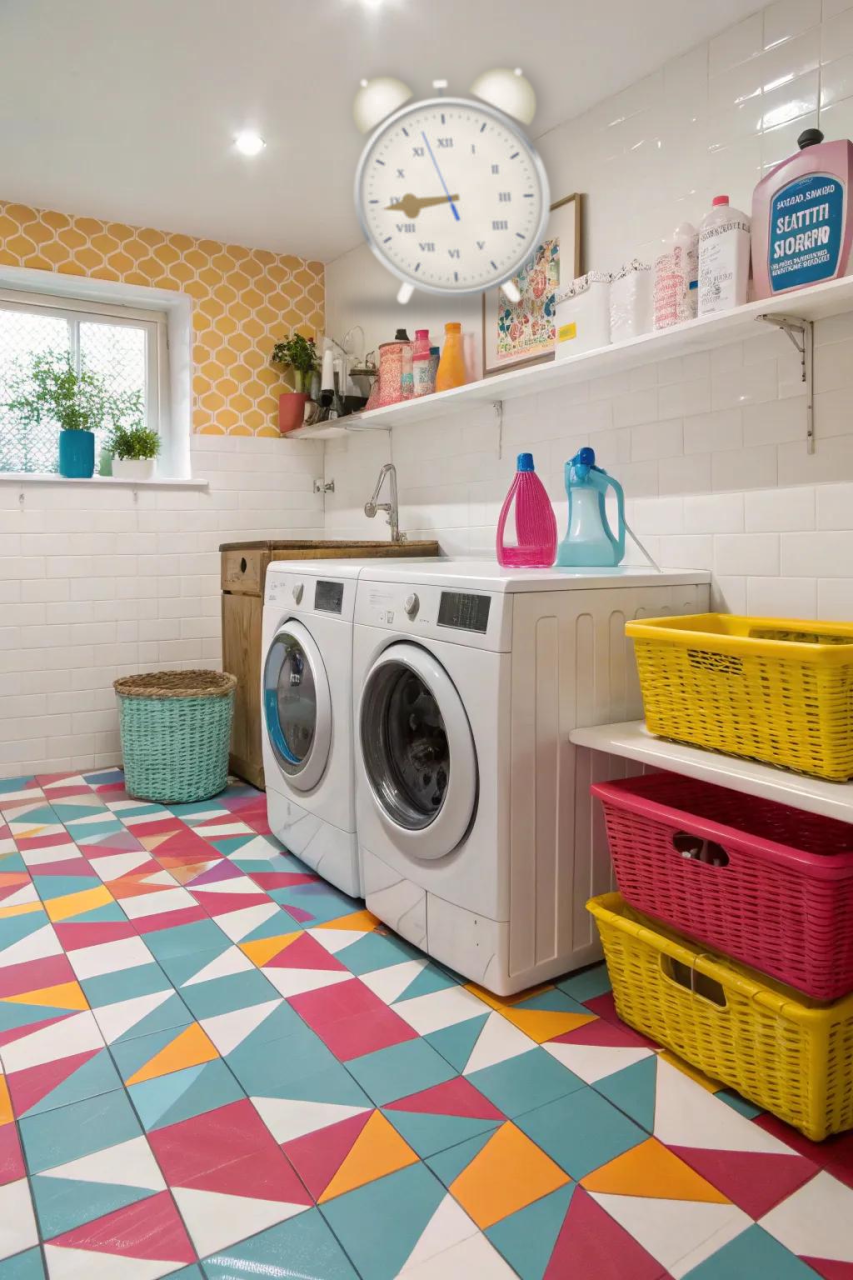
8:43:57
